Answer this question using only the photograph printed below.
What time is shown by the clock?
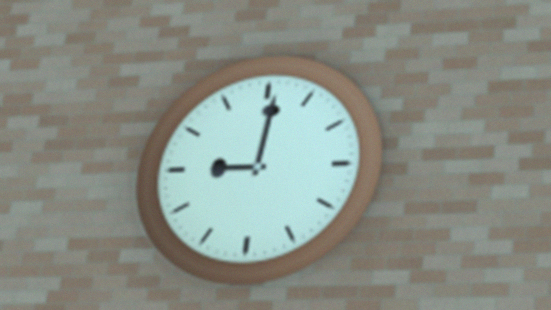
9:01
